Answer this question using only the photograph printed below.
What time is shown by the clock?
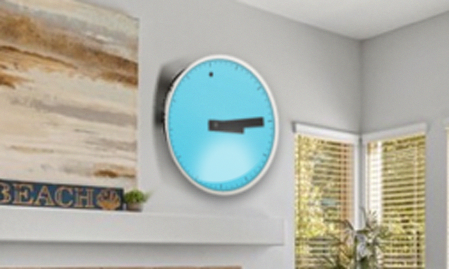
3:15
